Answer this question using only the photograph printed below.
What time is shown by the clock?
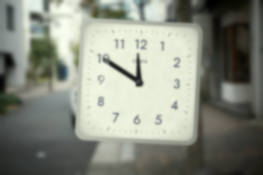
11:50
